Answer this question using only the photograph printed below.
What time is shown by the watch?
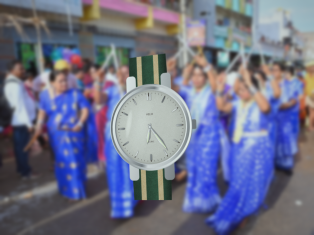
6:24
